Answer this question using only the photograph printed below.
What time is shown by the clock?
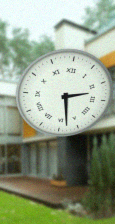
2:28
